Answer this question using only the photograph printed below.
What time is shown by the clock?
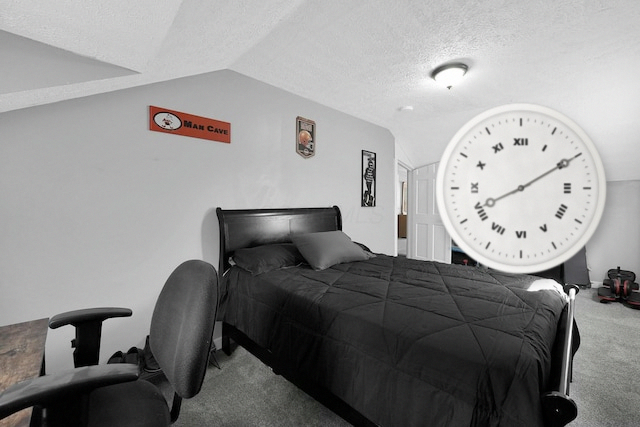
8:10
